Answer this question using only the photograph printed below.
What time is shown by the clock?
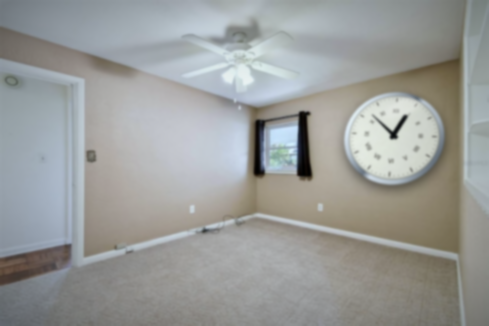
12:52
